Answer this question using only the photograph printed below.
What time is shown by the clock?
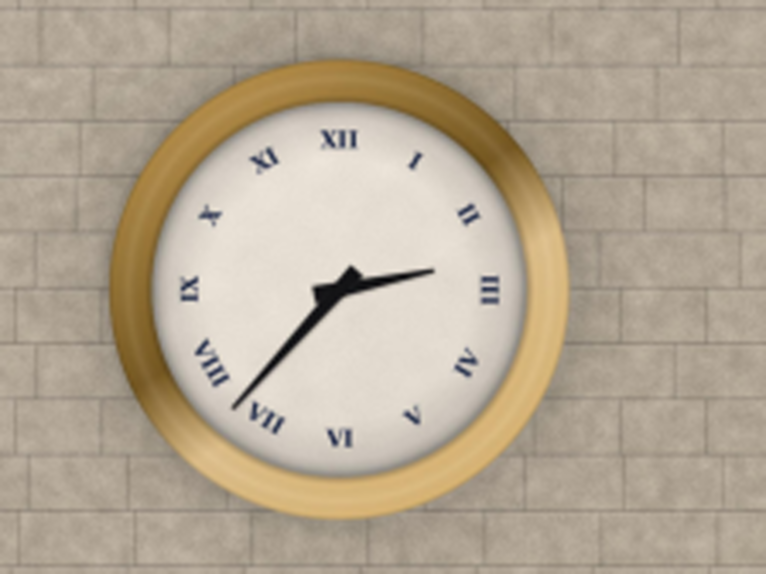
2:37
